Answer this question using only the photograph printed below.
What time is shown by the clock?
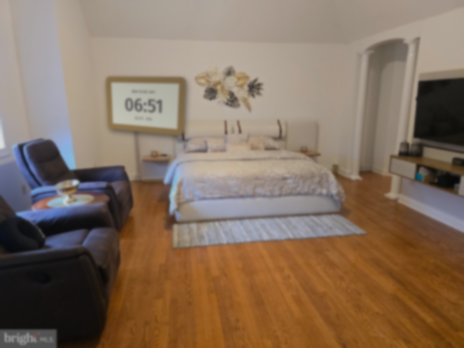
6:51
